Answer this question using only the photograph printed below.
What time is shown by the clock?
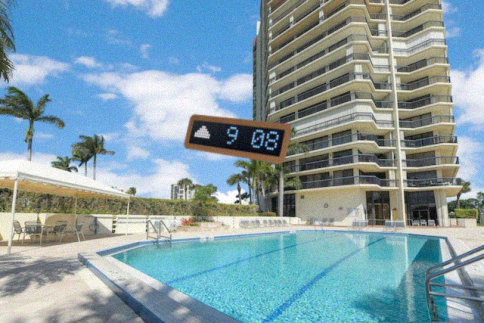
9:08
